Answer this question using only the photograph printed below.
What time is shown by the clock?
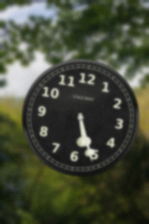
5:26
